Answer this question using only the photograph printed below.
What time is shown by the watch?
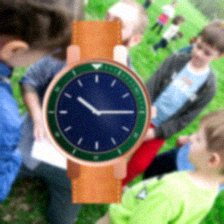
10:15
